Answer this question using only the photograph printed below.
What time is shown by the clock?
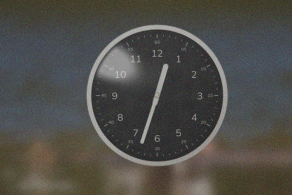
12:33
